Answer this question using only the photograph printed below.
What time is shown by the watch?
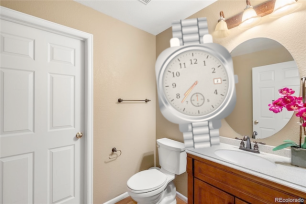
7:37
